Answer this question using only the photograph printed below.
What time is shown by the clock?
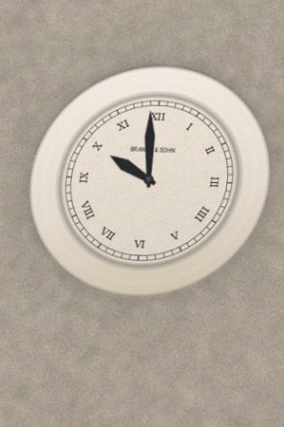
9:59
